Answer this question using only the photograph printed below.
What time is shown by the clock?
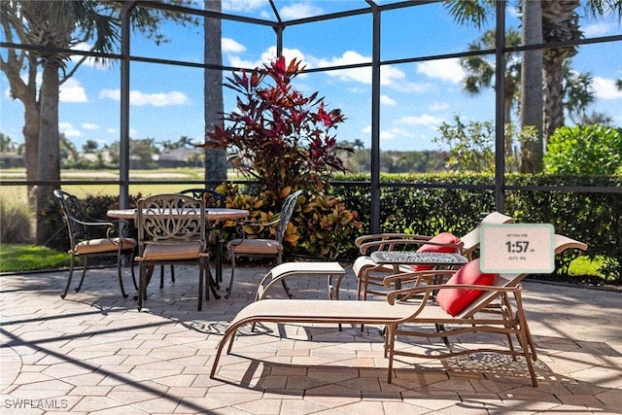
1:57
